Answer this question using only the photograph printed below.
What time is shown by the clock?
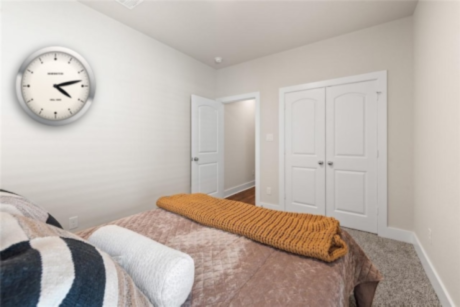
4:13
